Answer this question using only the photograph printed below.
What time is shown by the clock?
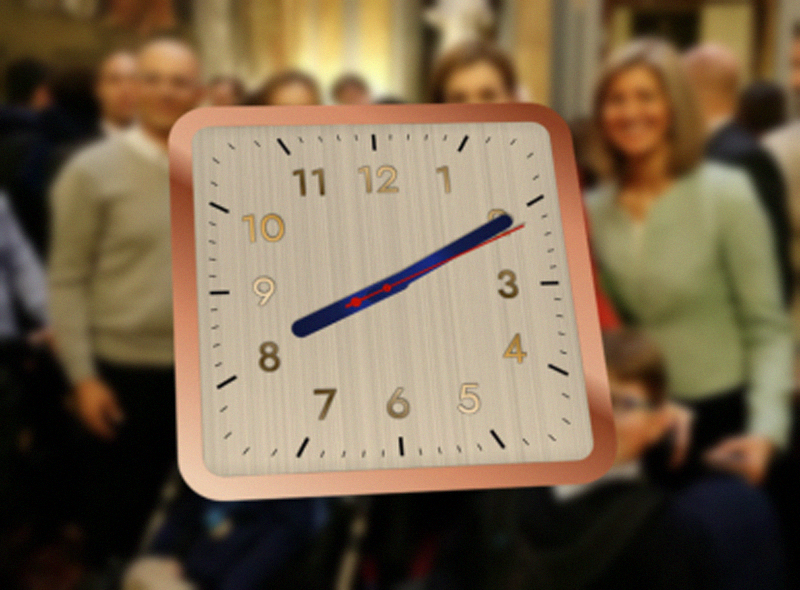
8:10:11
